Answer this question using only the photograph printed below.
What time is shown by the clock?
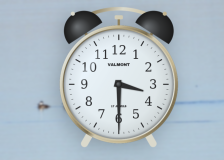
3:30
